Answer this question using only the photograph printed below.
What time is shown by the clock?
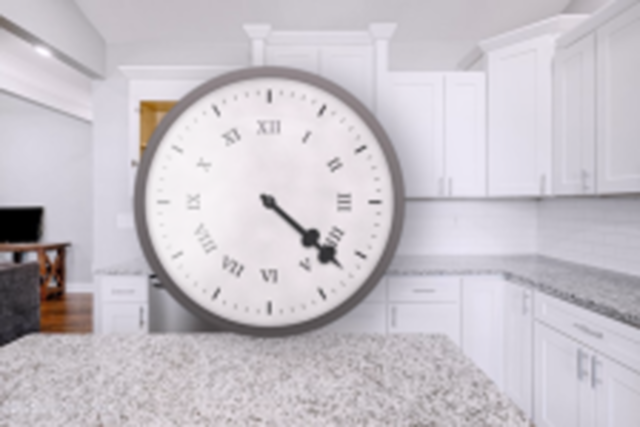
4:22
